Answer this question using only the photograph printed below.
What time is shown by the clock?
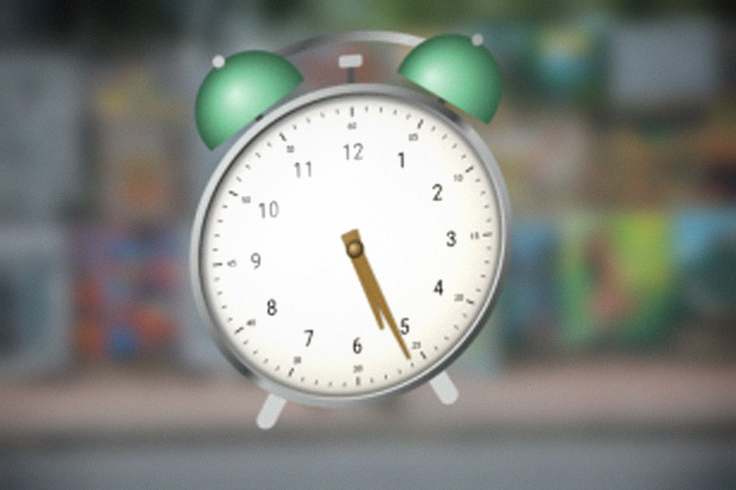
5:26
